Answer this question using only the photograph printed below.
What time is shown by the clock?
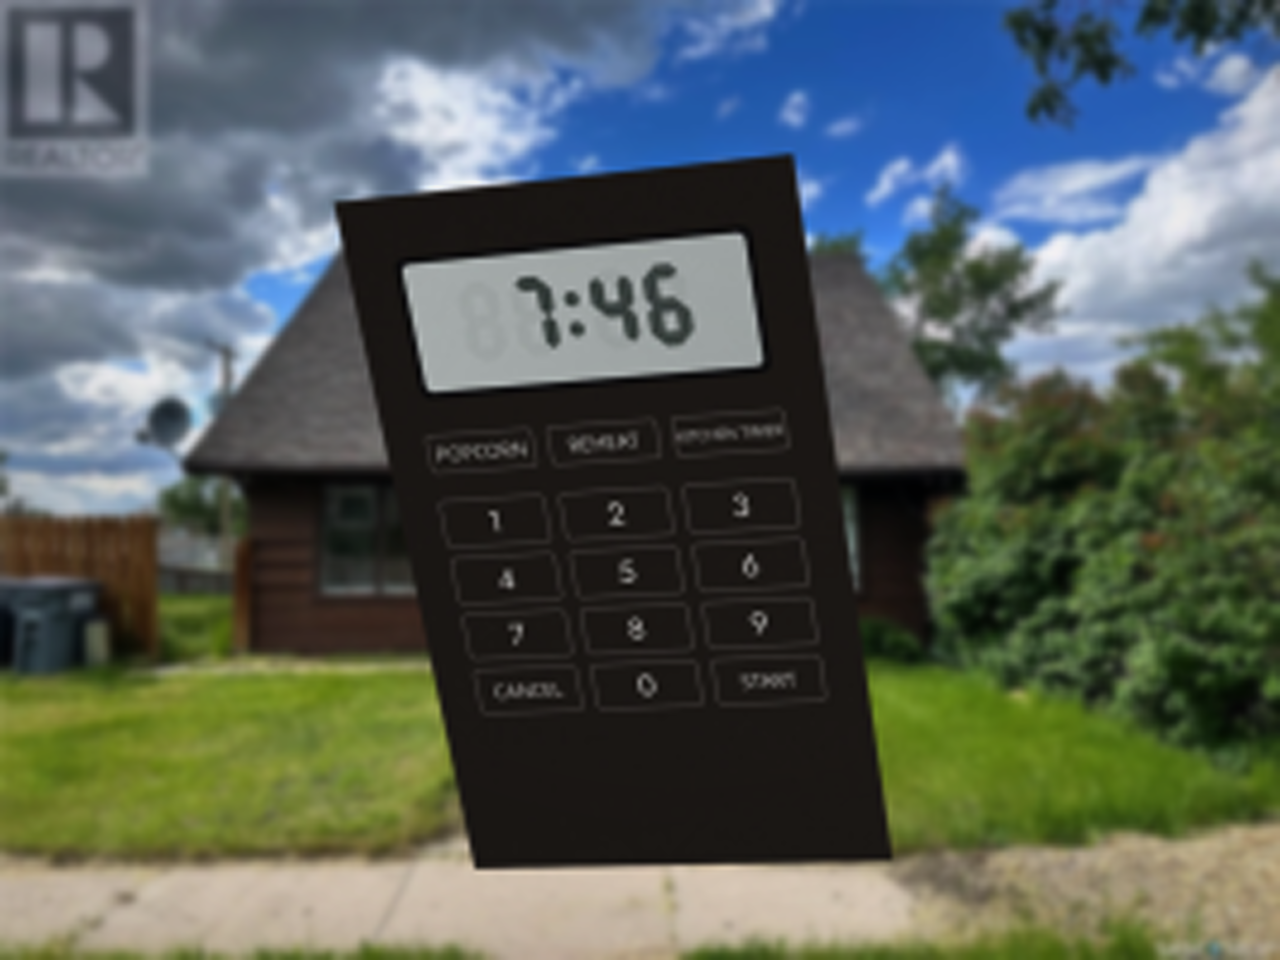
7:46
